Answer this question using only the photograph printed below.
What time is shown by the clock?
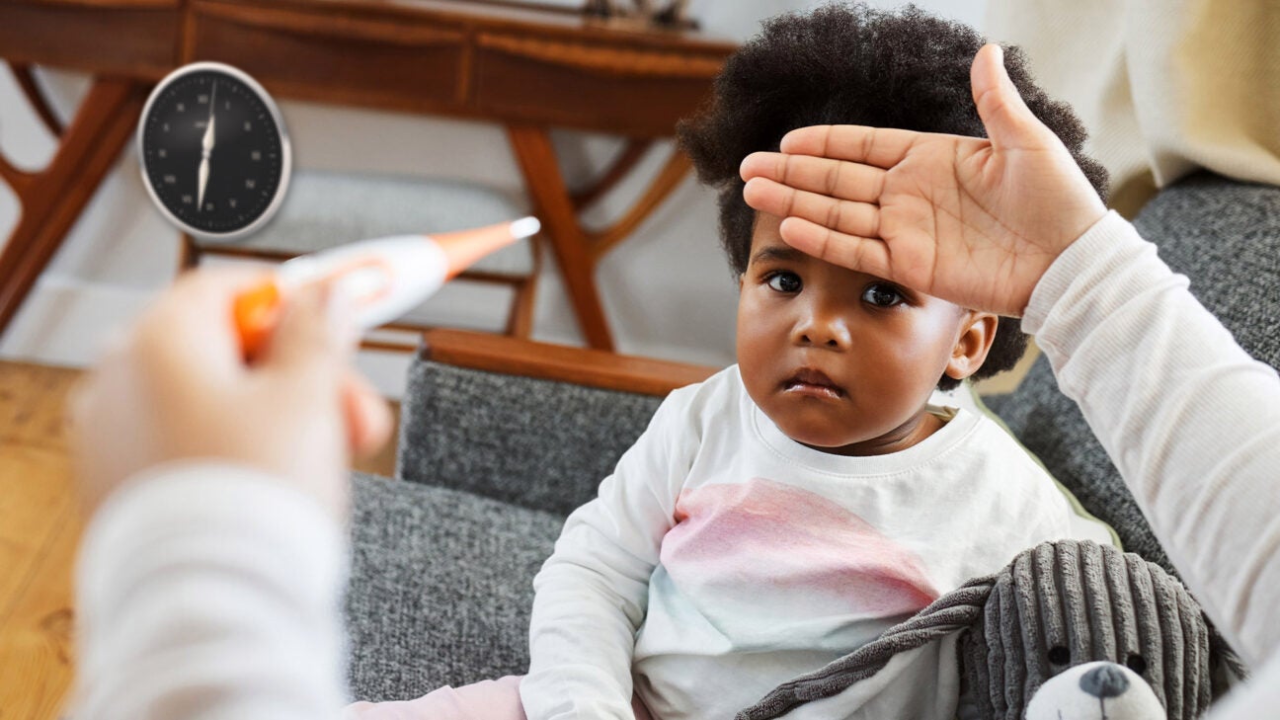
12:32:02
